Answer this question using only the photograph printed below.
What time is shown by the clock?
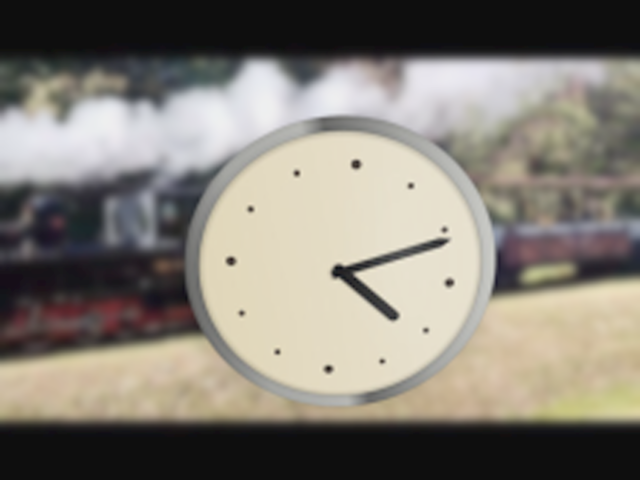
4:11
